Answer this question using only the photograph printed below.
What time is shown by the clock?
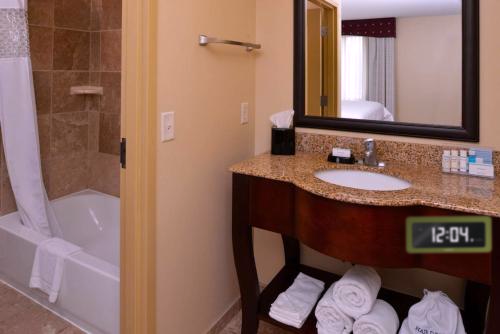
12:04
